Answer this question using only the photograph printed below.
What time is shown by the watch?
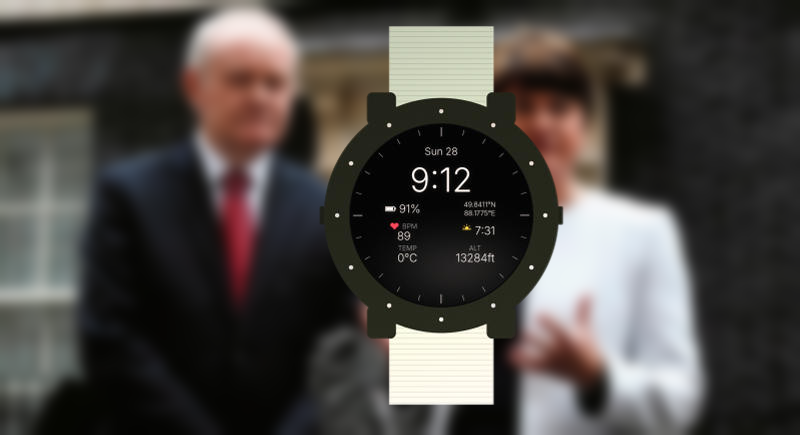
9:12
